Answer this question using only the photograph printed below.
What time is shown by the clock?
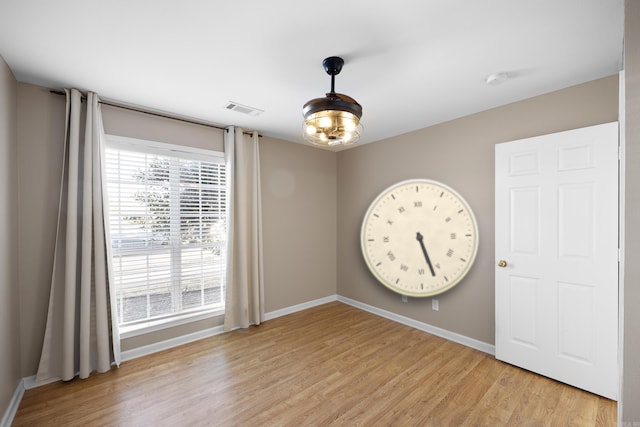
5:27
